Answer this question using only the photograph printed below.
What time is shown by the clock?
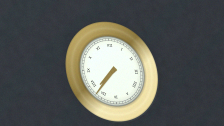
7:37
